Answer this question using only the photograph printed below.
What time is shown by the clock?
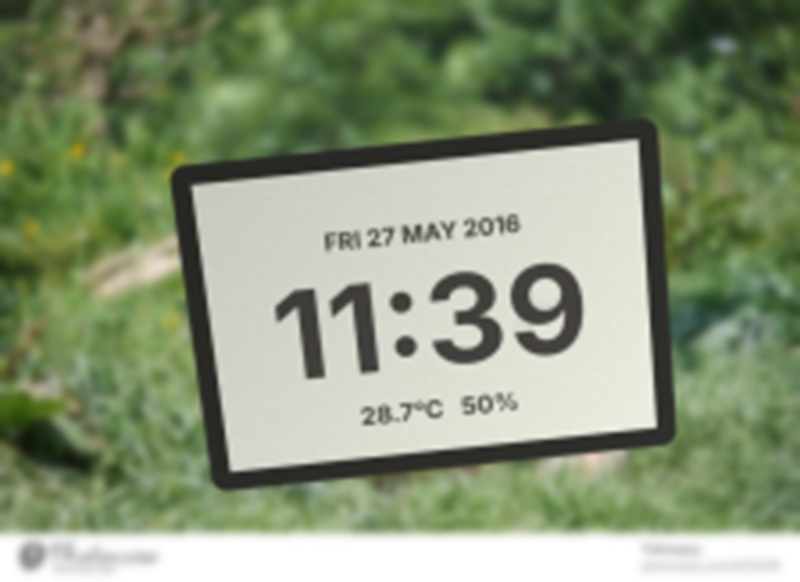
11:39
